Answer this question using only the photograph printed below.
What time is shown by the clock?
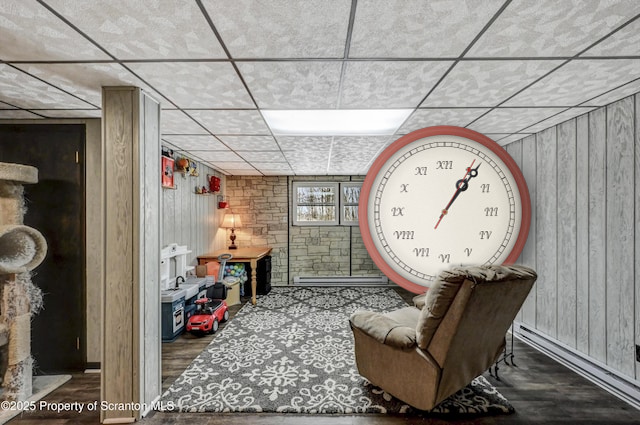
1:06:05
